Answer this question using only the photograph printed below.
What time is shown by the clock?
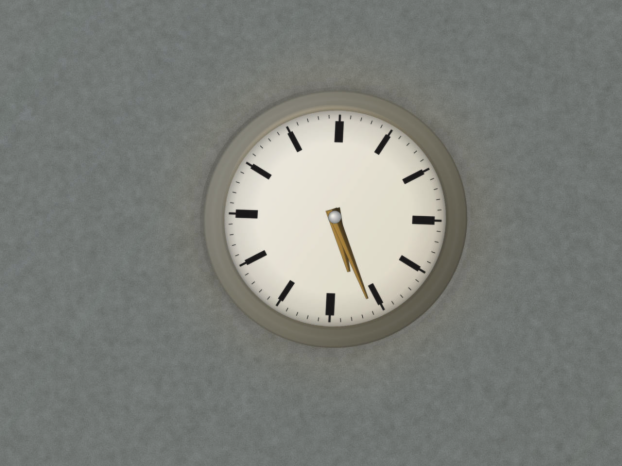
5:26
